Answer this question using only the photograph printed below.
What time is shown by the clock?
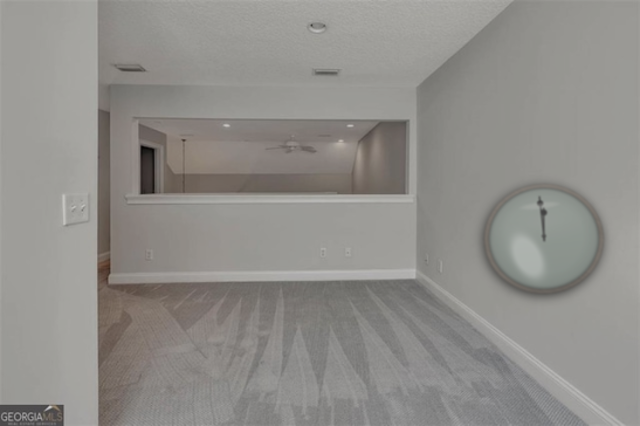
11:59
